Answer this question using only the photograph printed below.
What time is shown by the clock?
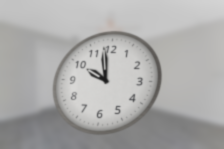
9:58
